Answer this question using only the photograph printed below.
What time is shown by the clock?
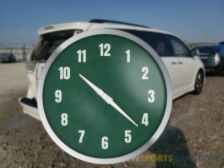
10:22
